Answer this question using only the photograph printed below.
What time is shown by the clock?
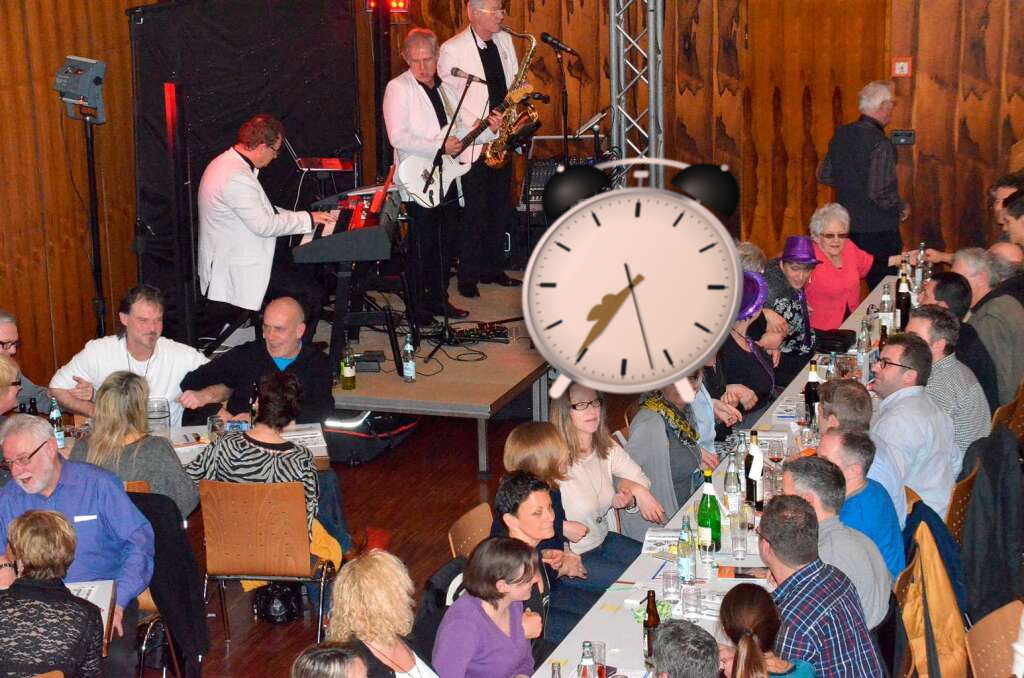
7:35:27
